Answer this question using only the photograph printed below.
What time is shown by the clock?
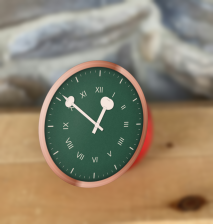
12:51
